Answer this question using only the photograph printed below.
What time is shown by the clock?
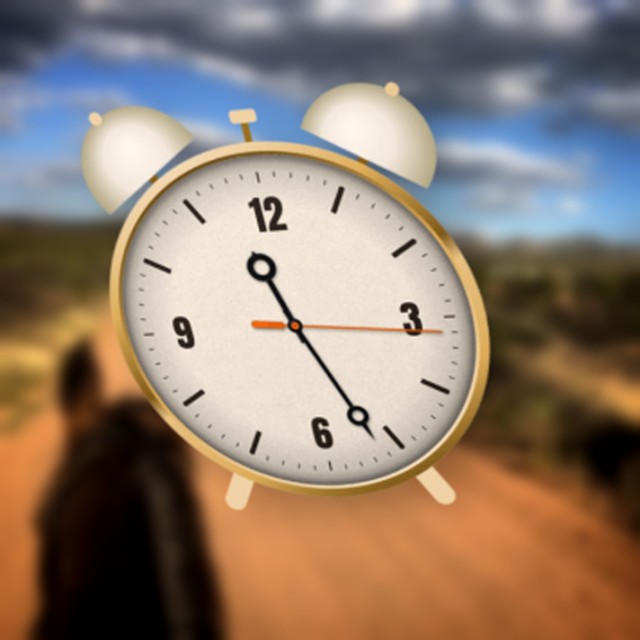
11:26:16
